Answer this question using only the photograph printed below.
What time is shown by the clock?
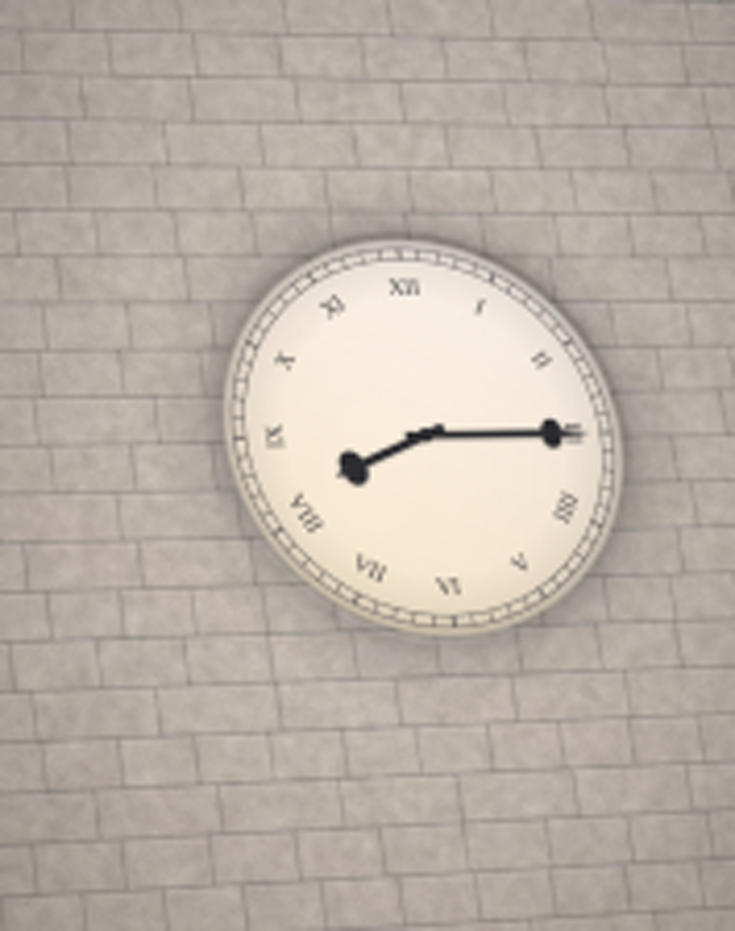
8:15
